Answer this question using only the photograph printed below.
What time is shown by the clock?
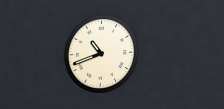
10:42
